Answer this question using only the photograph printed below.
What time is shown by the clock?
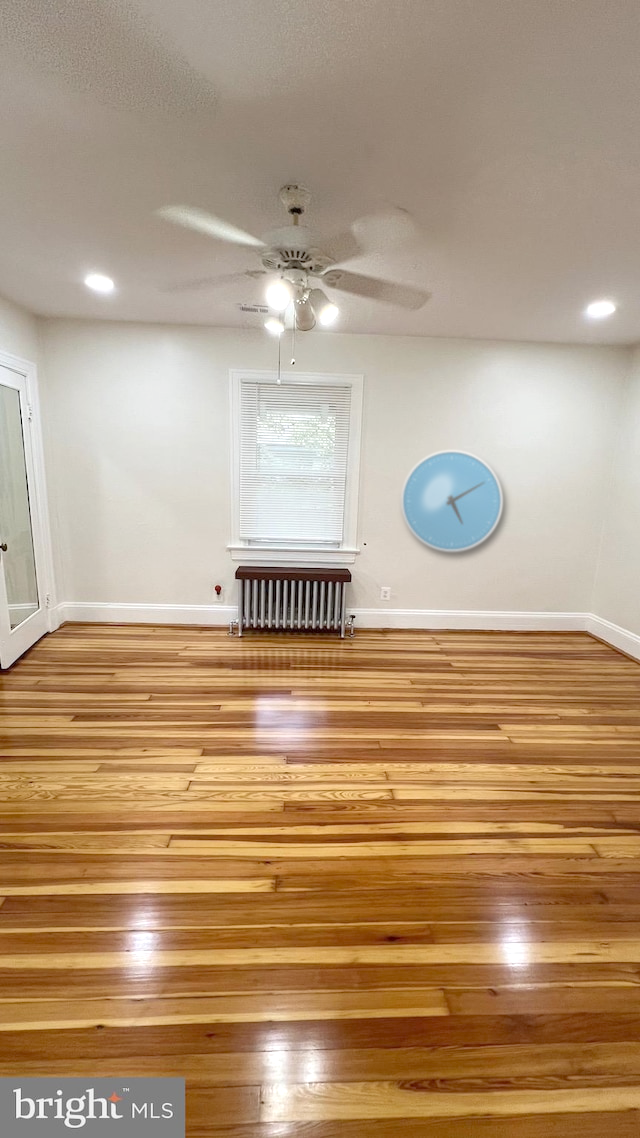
5:10
